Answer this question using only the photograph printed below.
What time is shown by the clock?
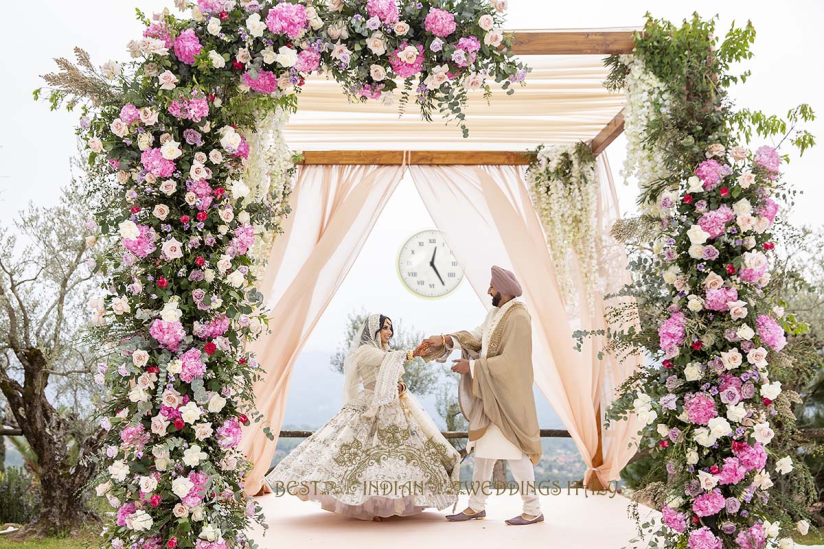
12:25
